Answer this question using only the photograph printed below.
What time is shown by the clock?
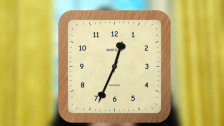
12:34
